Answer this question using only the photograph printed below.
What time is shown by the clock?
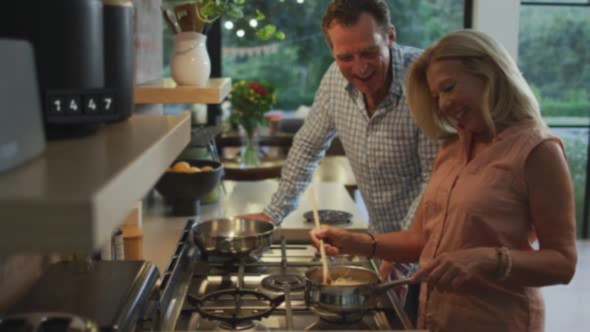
14:47
